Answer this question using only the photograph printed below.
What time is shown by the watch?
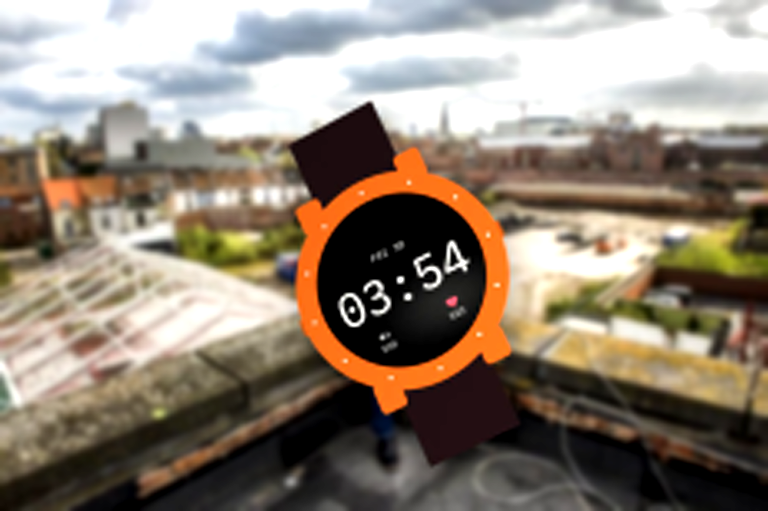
3:54
